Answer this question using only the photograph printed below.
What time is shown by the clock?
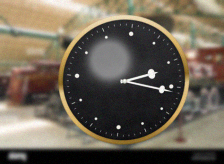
2:16
